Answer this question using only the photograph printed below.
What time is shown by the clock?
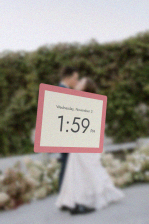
1:59
